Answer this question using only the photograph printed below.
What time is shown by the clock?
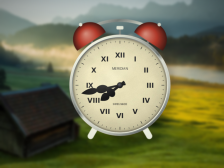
7:43
